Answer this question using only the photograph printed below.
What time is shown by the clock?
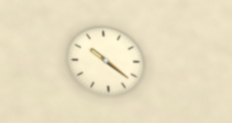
10:22
